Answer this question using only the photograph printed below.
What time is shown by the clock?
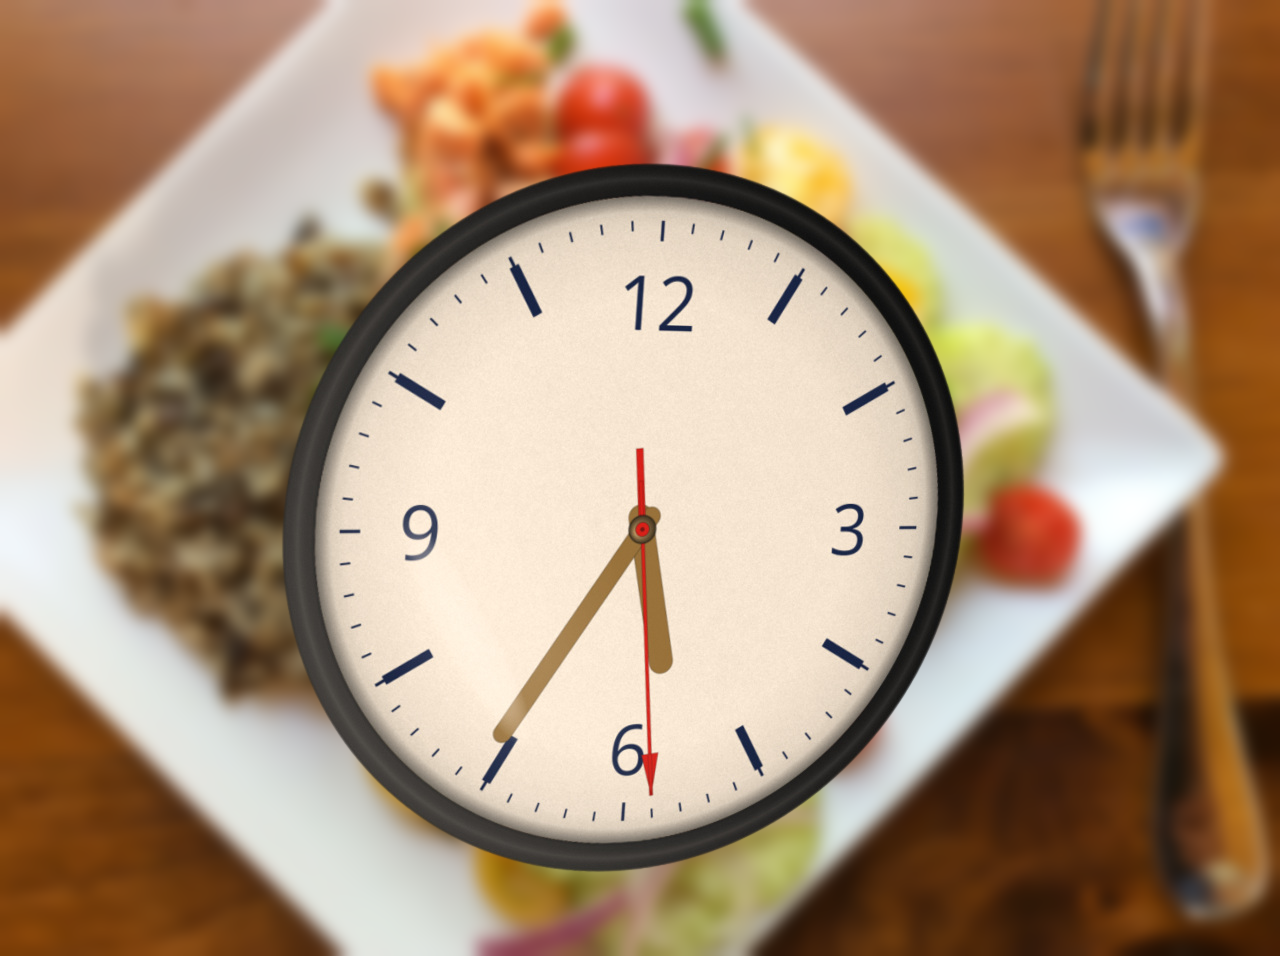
5:35:29
